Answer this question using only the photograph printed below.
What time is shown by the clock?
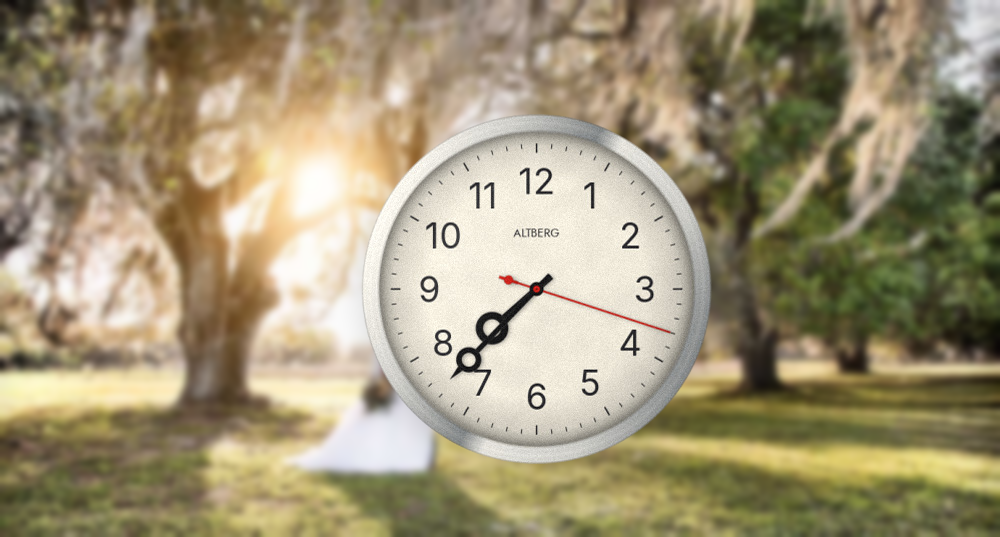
7:37:18
